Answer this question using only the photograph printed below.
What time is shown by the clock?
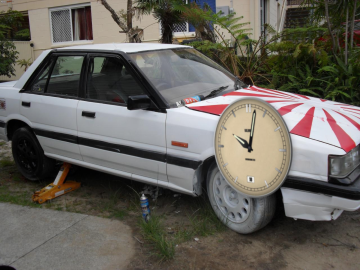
10:02
